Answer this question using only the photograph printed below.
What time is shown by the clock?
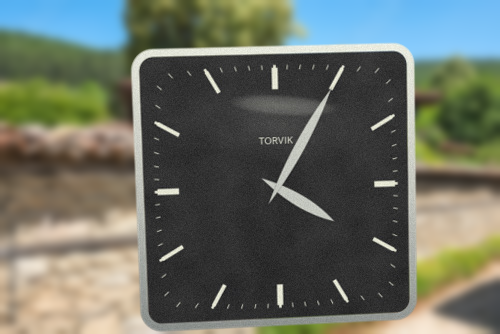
4:05
